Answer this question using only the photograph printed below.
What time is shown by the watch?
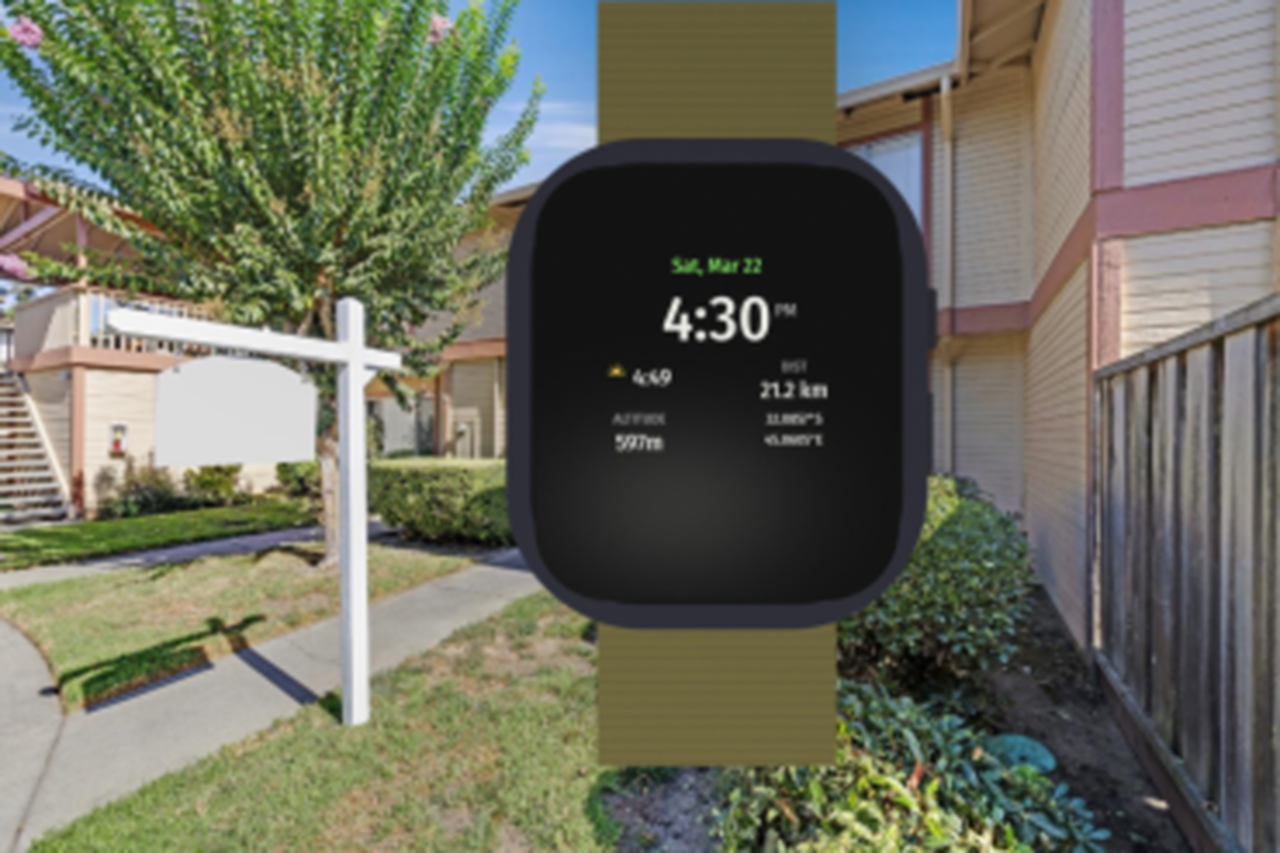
4:30
